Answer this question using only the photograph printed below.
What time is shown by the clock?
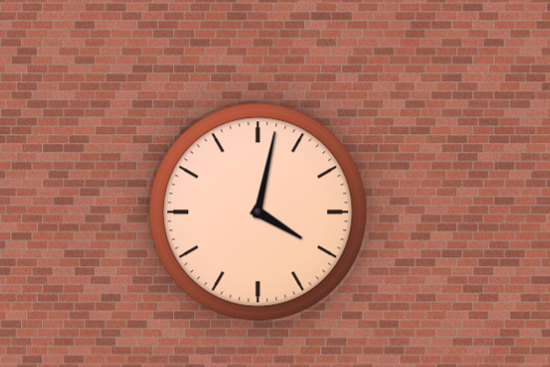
4:02
